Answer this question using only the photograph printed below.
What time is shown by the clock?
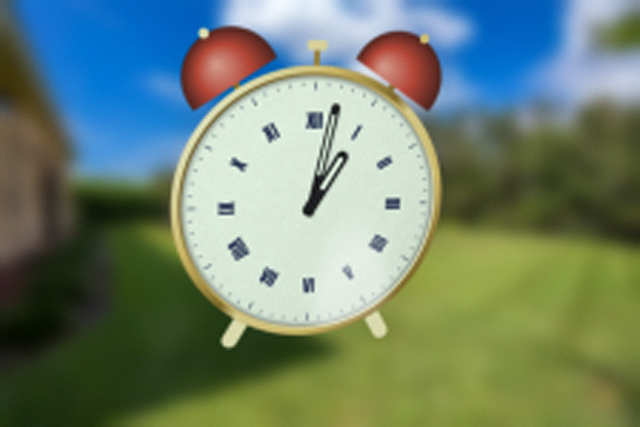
1:02
